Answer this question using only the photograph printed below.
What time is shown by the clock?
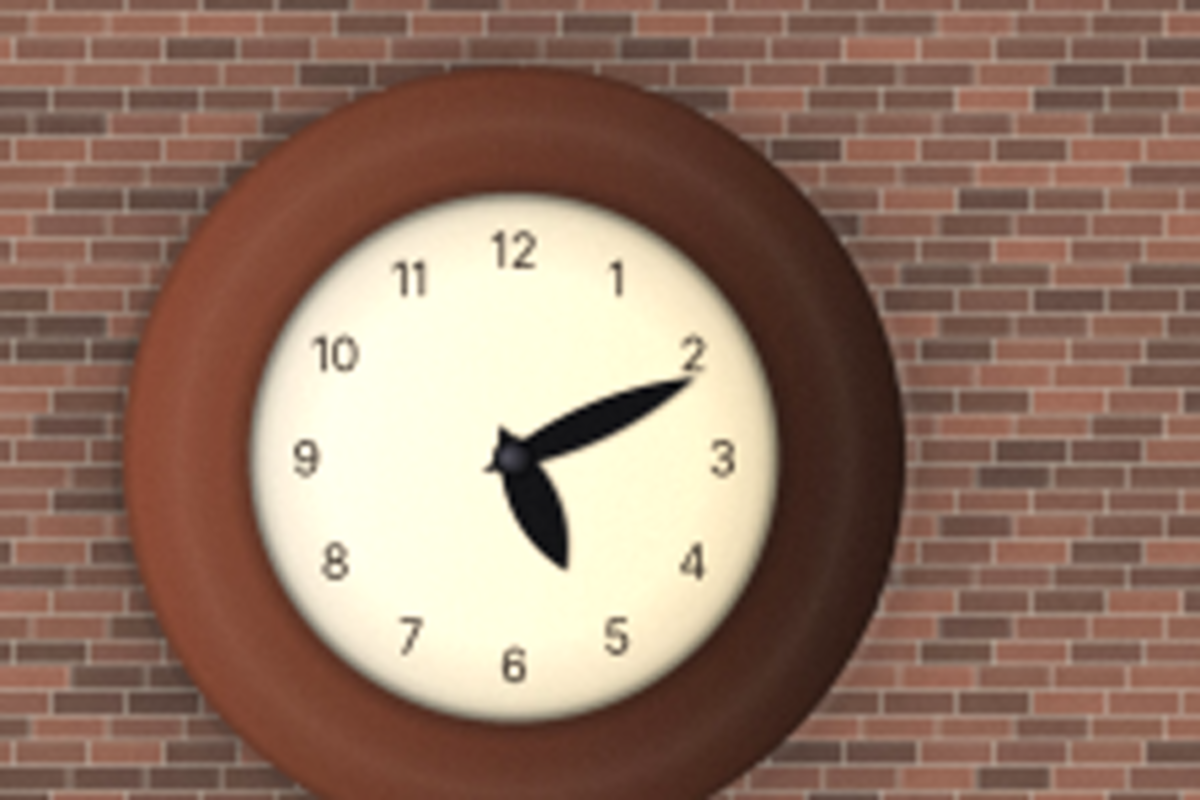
5:11
